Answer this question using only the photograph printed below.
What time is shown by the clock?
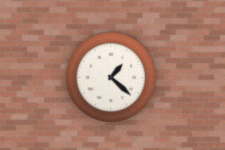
1:22
